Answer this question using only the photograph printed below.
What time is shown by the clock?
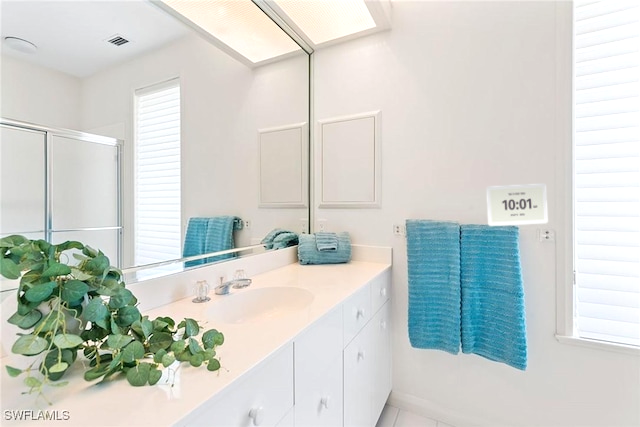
10:01
